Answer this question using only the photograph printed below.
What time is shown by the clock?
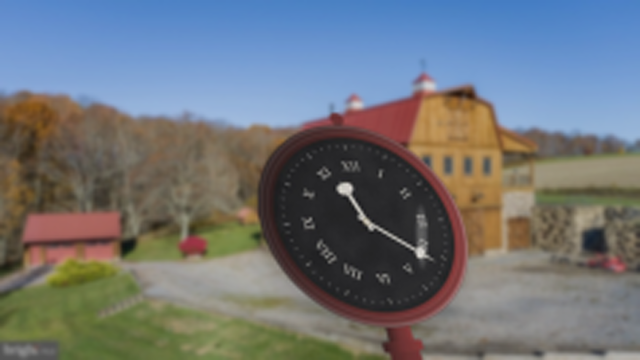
11:21
